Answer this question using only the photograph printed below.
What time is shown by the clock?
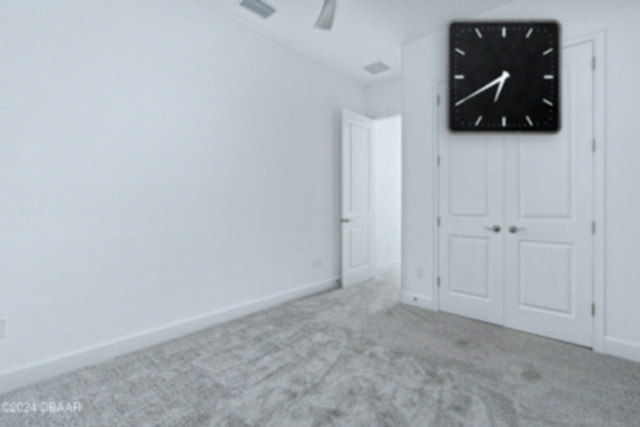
6:40
